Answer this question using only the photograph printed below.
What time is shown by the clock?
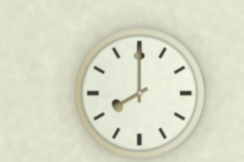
8:00
